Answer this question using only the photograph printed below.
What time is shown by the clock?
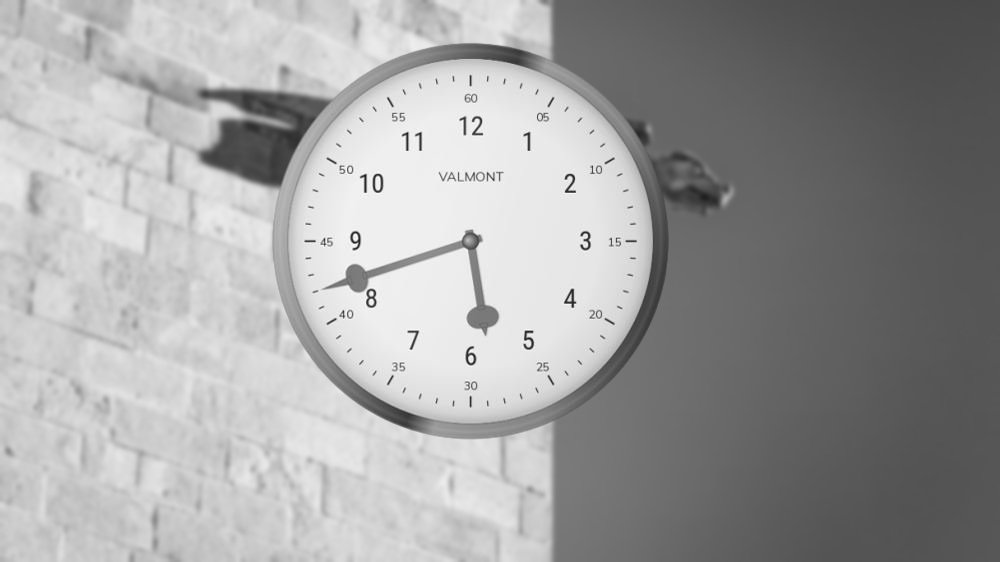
5:42
